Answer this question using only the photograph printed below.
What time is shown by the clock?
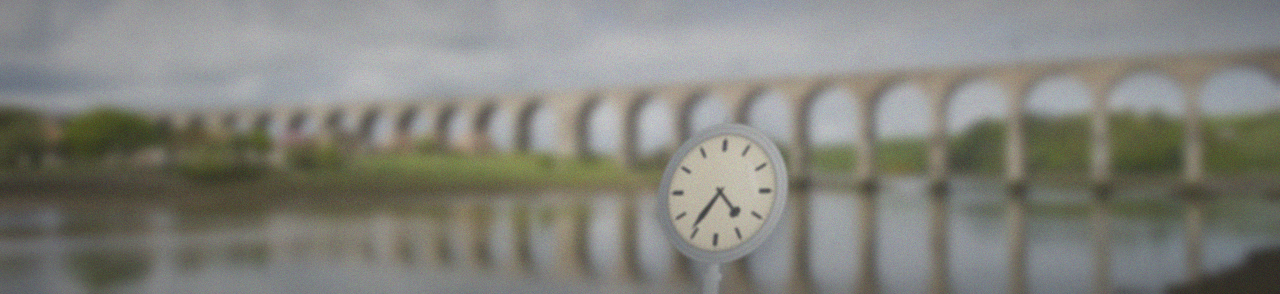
4:36
